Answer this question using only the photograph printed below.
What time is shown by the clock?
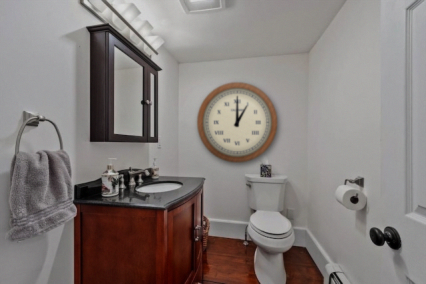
1:00
